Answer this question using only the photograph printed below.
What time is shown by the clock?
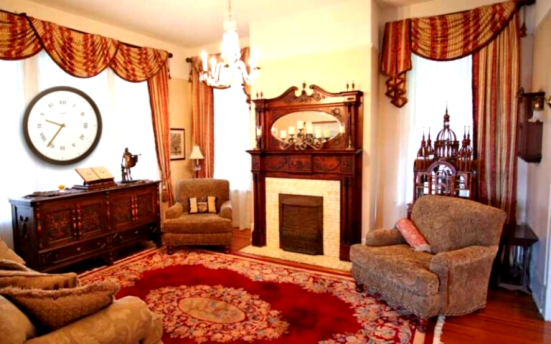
9:36
